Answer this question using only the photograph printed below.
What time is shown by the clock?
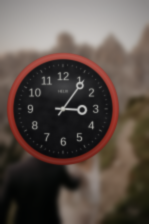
3:06
